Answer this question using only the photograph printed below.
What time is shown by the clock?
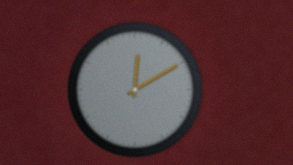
12:10
